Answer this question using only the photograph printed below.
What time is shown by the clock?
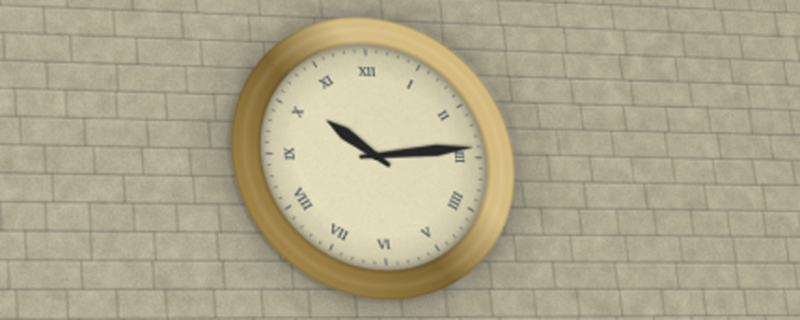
10:14
